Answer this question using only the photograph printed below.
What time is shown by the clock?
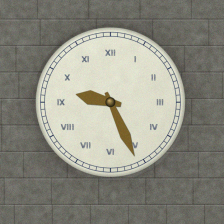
9:26
